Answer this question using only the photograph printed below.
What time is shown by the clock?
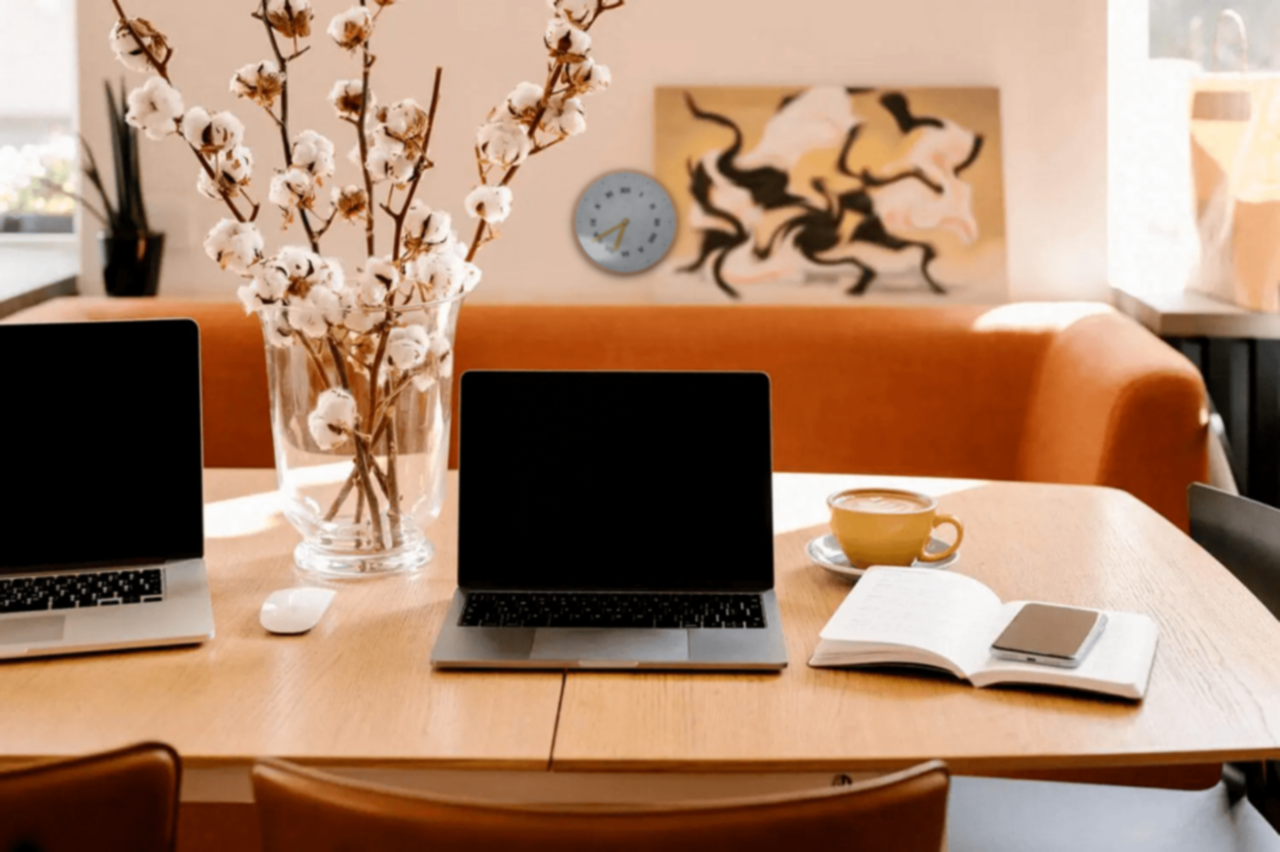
6:40
